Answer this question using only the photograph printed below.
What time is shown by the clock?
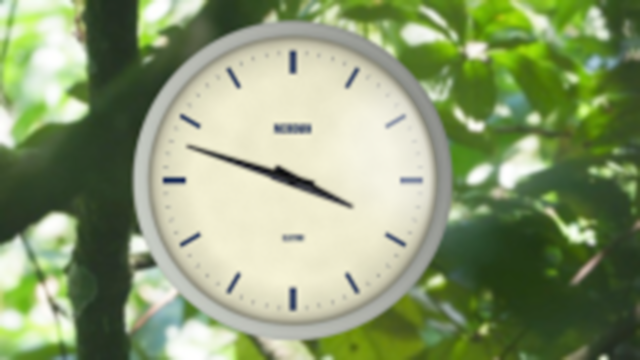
3:48
